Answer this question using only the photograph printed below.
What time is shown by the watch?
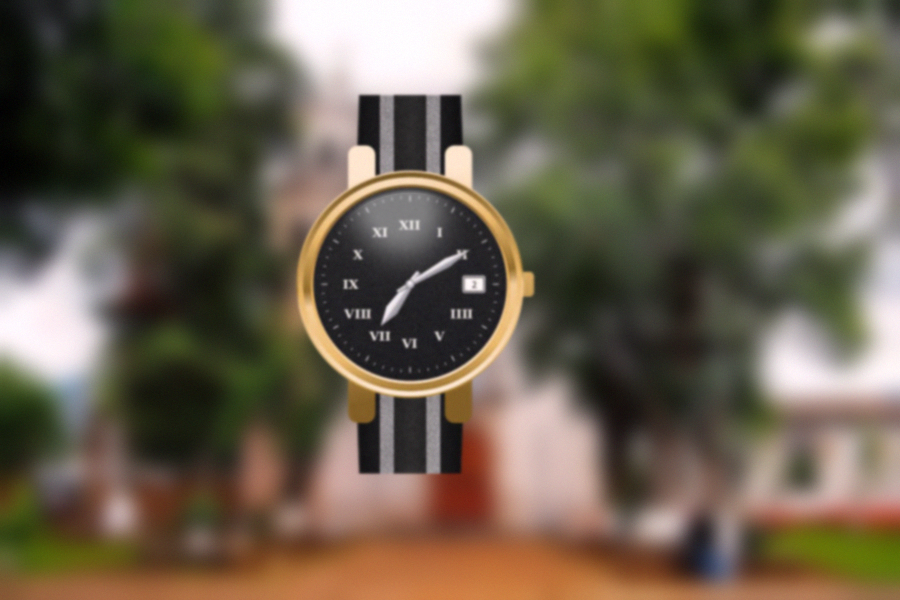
7:10
